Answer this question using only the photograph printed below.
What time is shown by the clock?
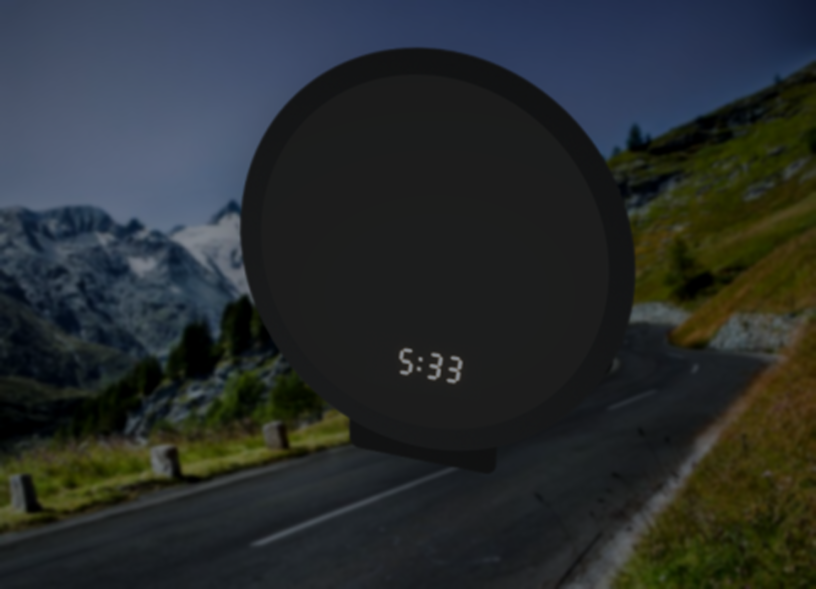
5:33
